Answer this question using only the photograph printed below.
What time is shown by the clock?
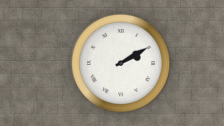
2:10
